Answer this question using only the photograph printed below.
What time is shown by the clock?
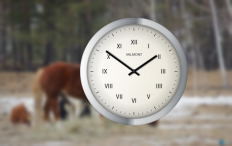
1:51
